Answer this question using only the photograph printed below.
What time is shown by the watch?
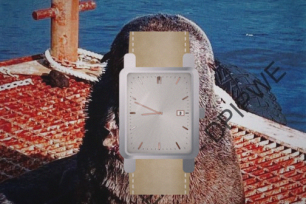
8:49
